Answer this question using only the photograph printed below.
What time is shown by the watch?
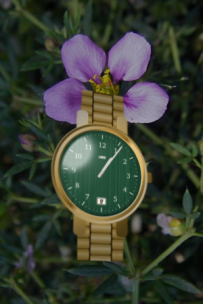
1:06
